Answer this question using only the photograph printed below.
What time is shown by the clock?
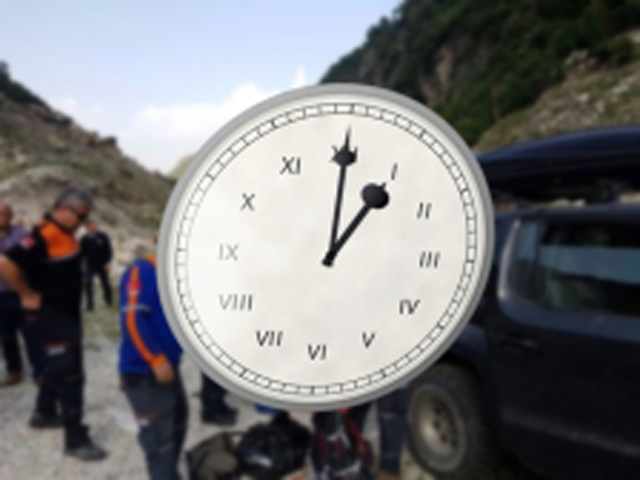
1:00
